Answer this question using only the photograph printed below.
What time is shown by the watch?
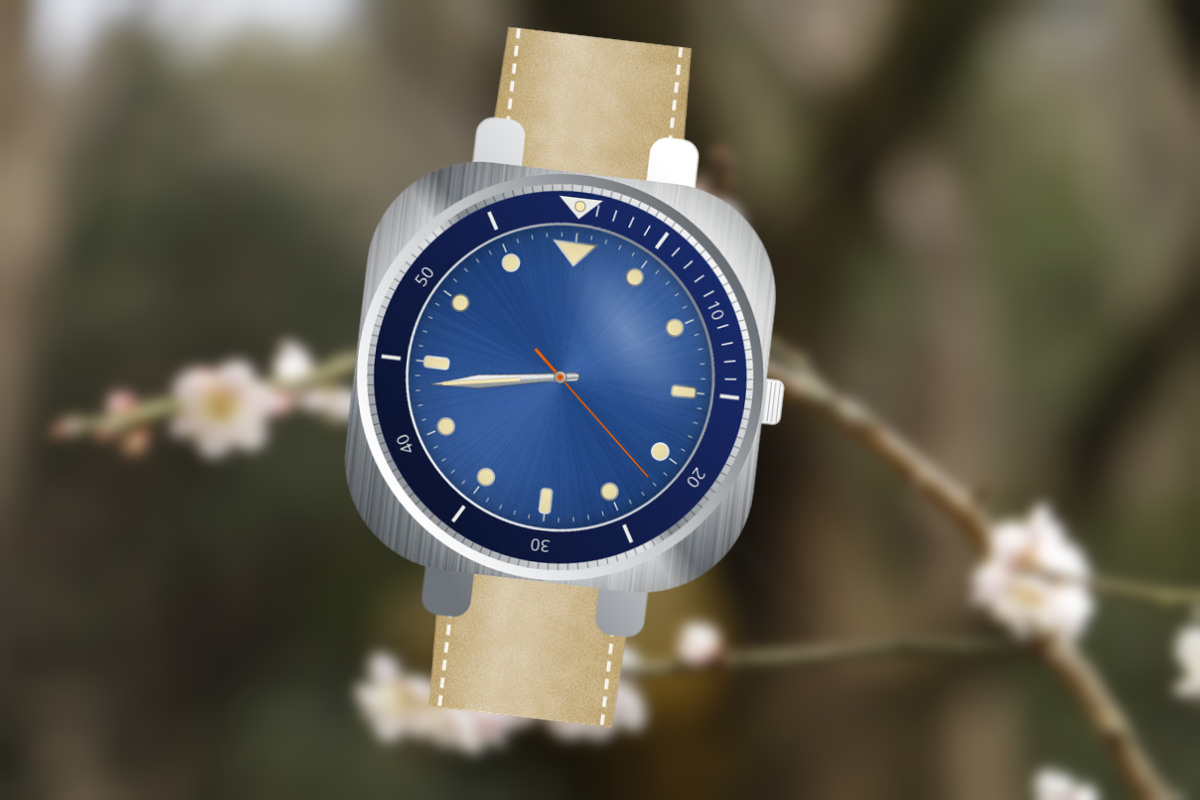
8:43:22
